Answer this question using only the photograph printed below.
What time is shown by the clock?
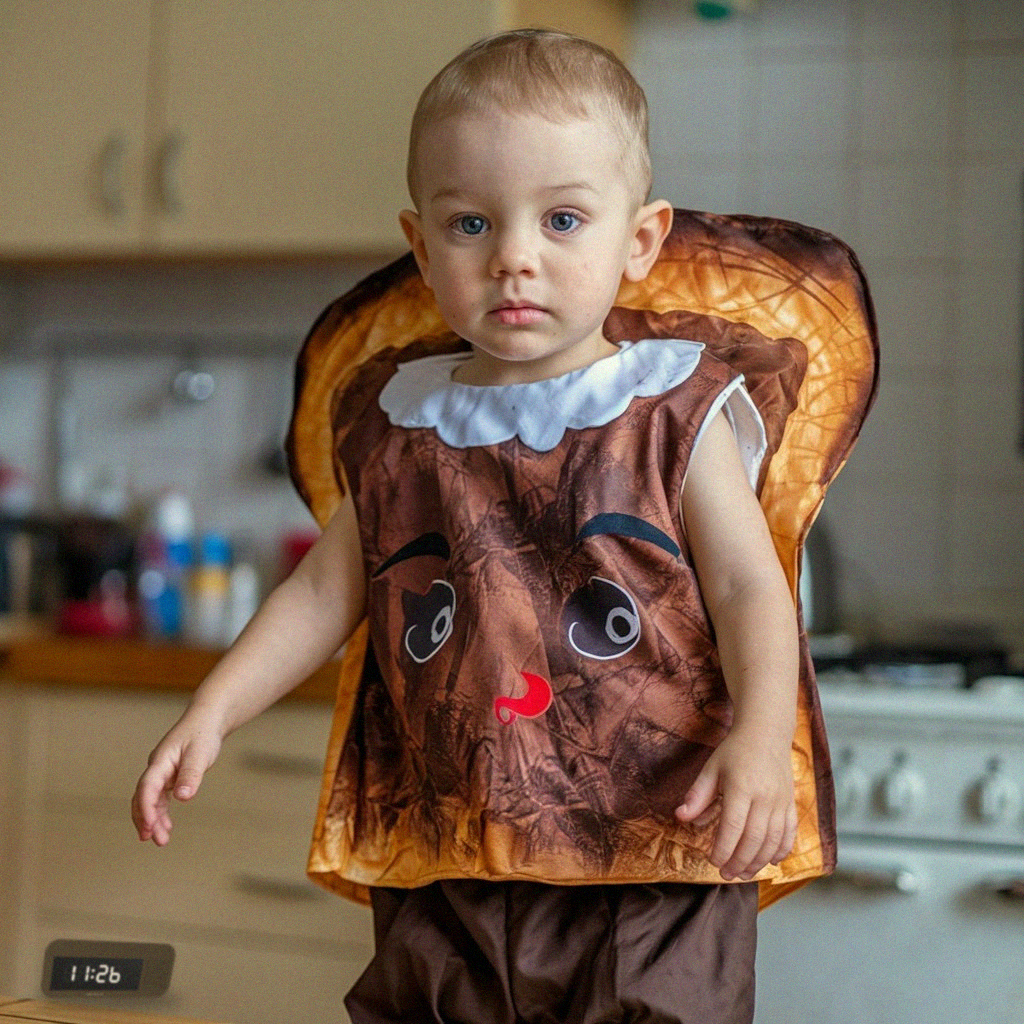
11:26
